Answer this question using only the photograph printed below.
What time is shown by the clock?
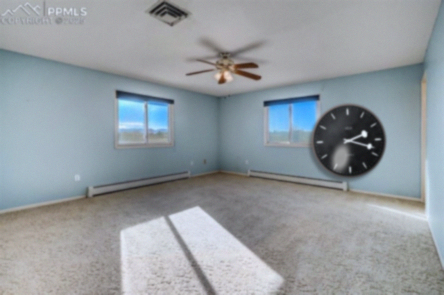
2:18
